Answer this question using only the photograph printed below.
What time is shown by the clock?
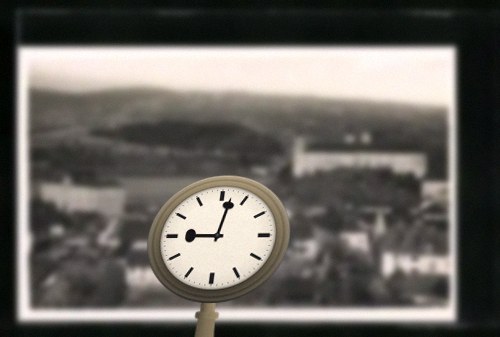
9:02
